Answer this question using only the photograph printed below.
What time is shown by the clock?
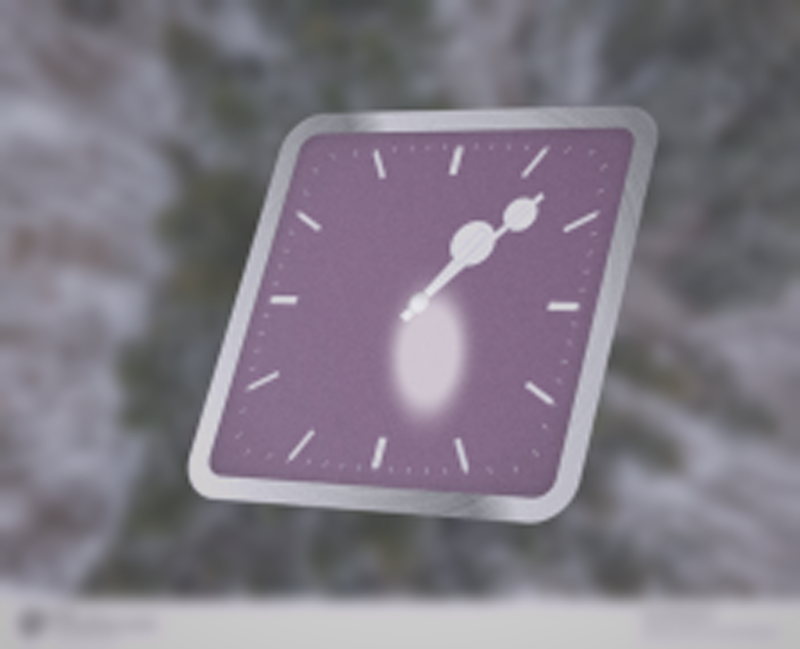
1:07
